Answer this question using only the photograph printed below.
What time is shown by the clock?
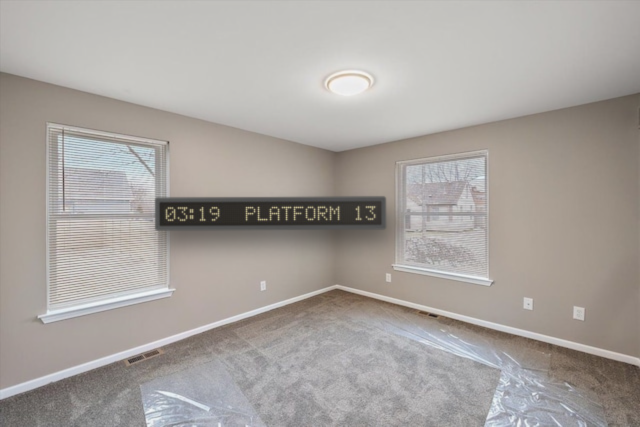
3:19
